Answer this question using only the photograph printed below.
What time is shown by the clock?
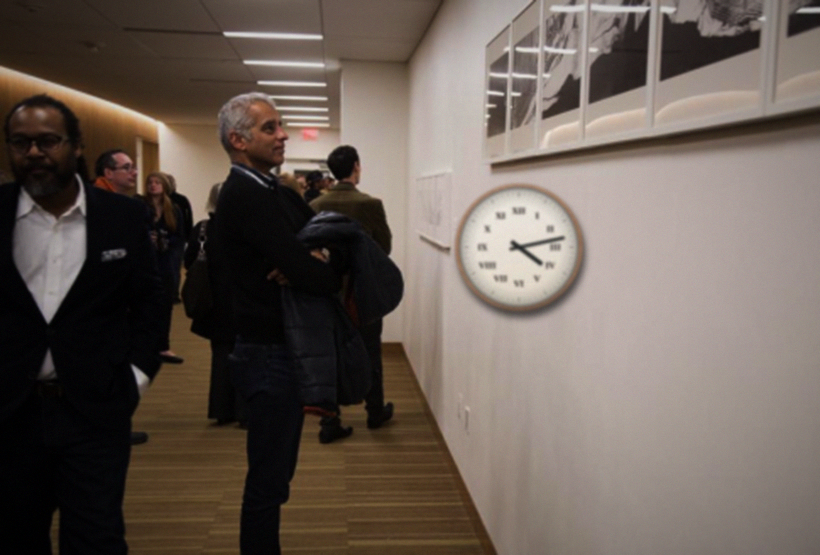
4:13
